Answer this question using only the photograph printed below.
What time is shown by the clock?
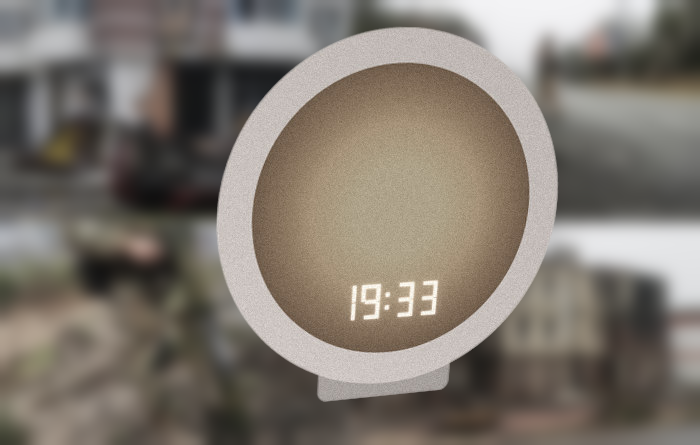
19:33
